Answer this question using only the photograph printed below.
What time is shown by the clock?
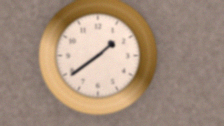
1:39
